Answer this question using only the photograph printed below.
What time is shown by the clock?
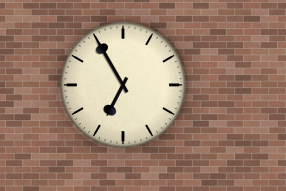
6:55
